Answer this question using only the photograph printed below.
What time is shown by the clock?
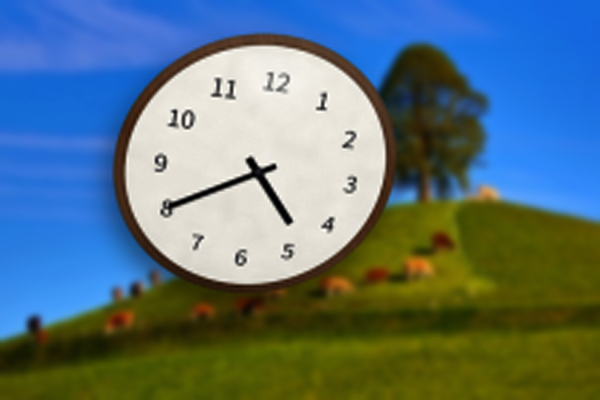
4:40
